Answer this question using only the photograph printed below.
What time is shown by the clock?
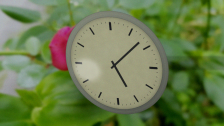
5:08
